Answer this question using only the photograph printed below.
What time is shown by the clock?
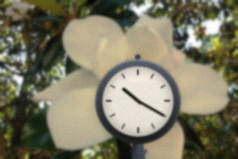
10:20
